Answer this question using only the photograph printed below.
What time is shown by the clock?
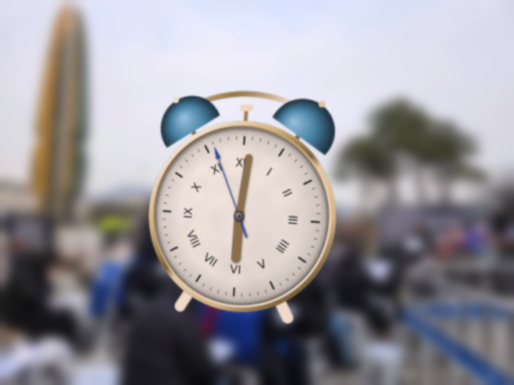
6:00:56
